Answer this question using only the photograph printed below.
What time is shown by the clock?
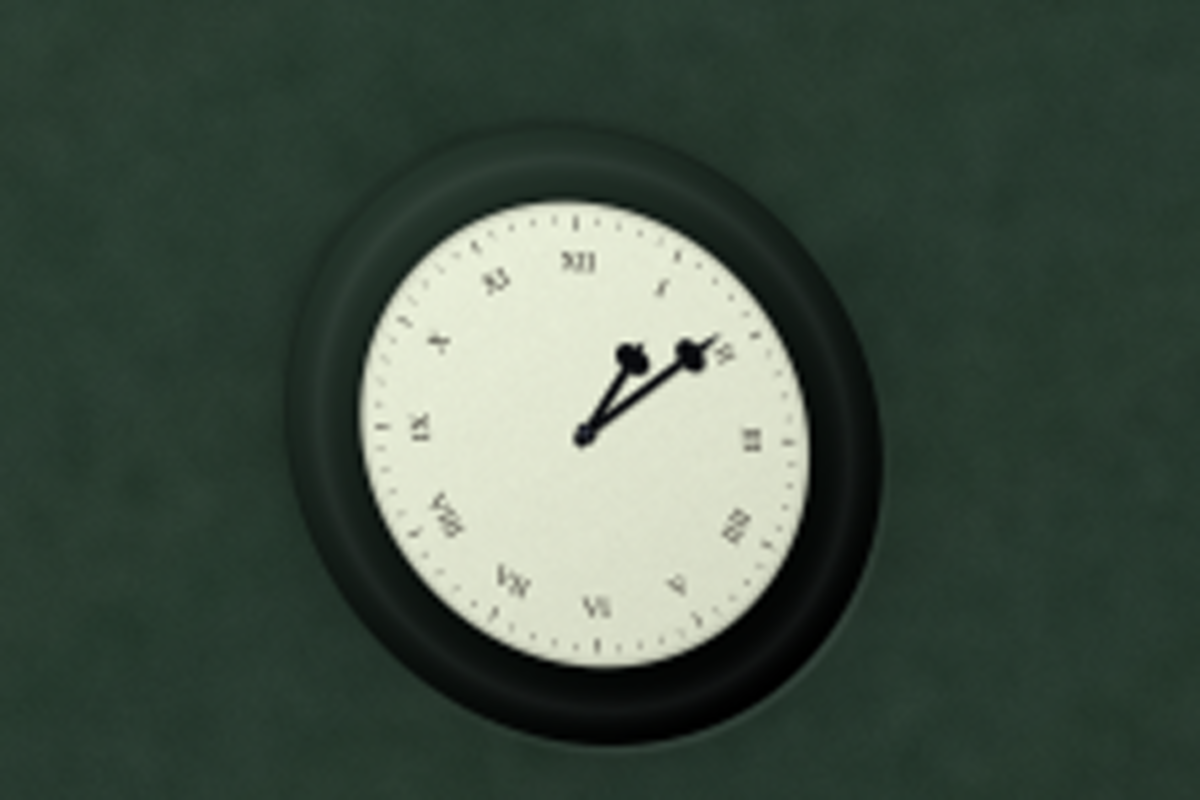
1:09
